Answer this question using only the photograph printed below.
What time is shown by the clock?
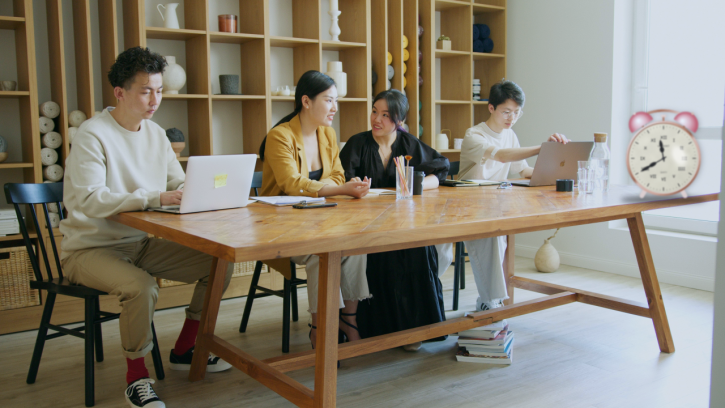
11:40
